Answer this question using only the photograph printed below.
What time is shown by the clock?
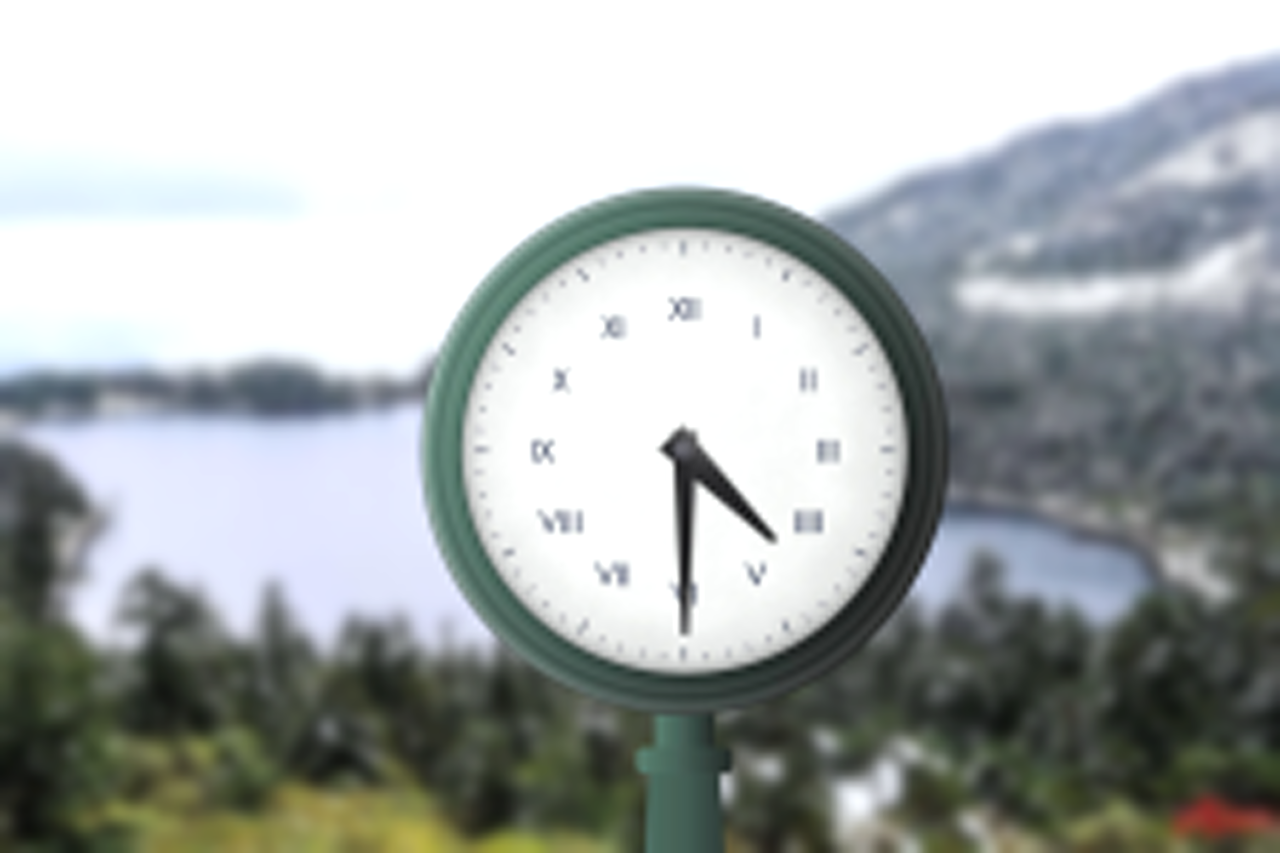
4:30
